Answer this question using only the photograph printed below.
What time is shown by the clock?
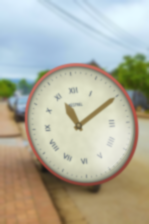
11:10
